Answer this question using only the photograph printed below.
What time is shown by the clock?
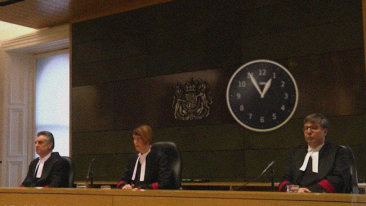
12:55
